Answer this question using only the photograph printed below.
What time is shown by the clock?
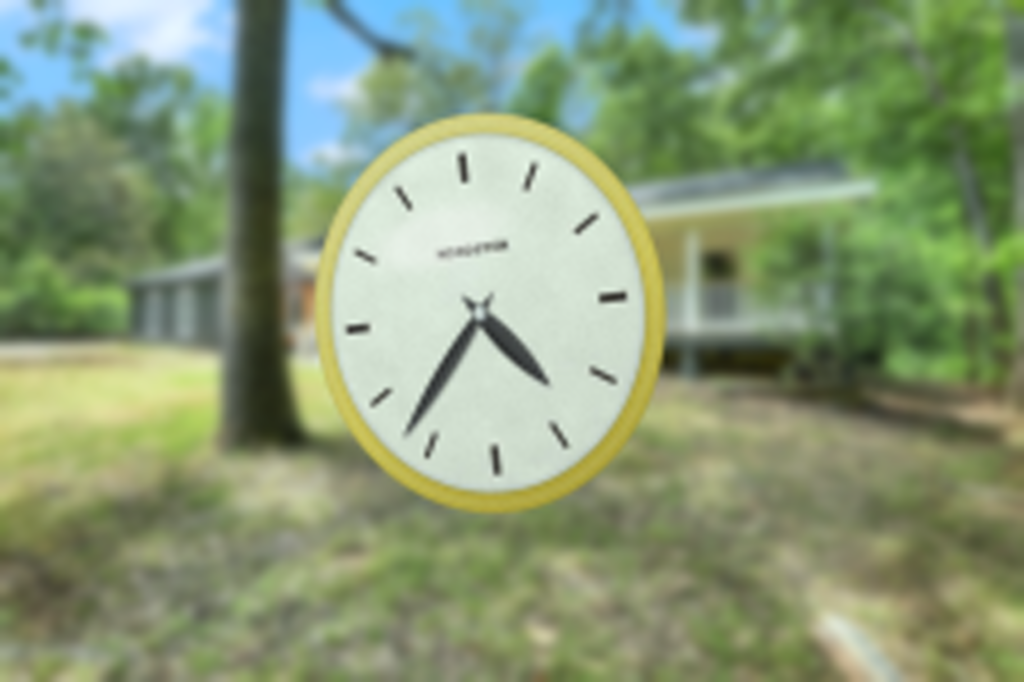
4:37
